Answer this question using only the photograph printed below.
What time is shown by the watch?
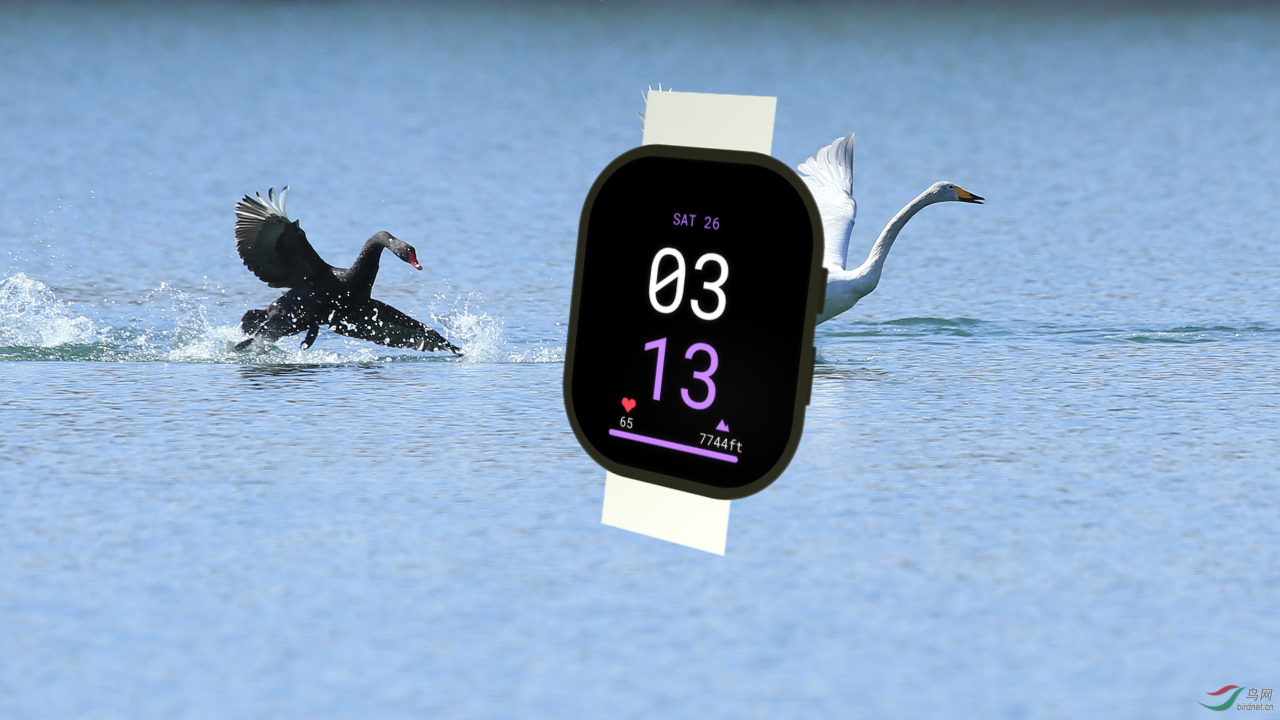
3:13
